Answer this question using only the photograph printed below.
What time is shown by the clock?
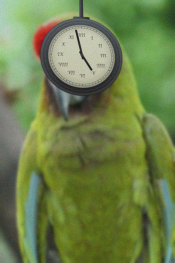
4:58
